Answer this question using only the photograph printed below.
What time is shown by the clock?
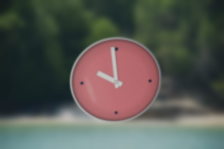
9:59
